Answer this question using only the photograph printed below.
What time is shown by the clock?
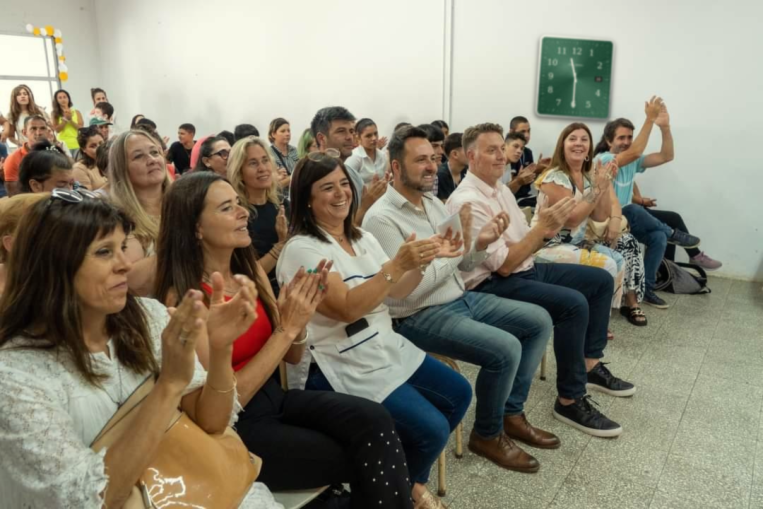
11:30
